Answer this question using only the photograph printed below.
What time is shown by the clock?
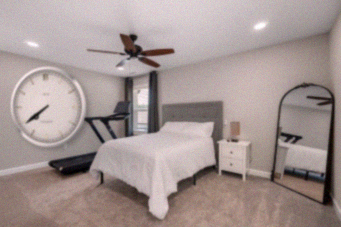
7:39
